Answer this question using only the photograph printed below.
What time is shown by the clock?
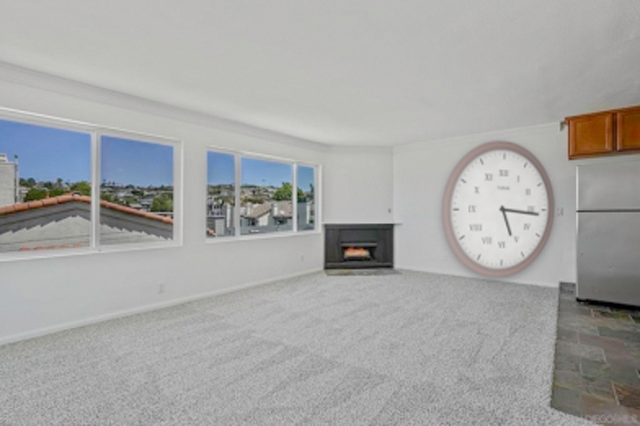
5:16
